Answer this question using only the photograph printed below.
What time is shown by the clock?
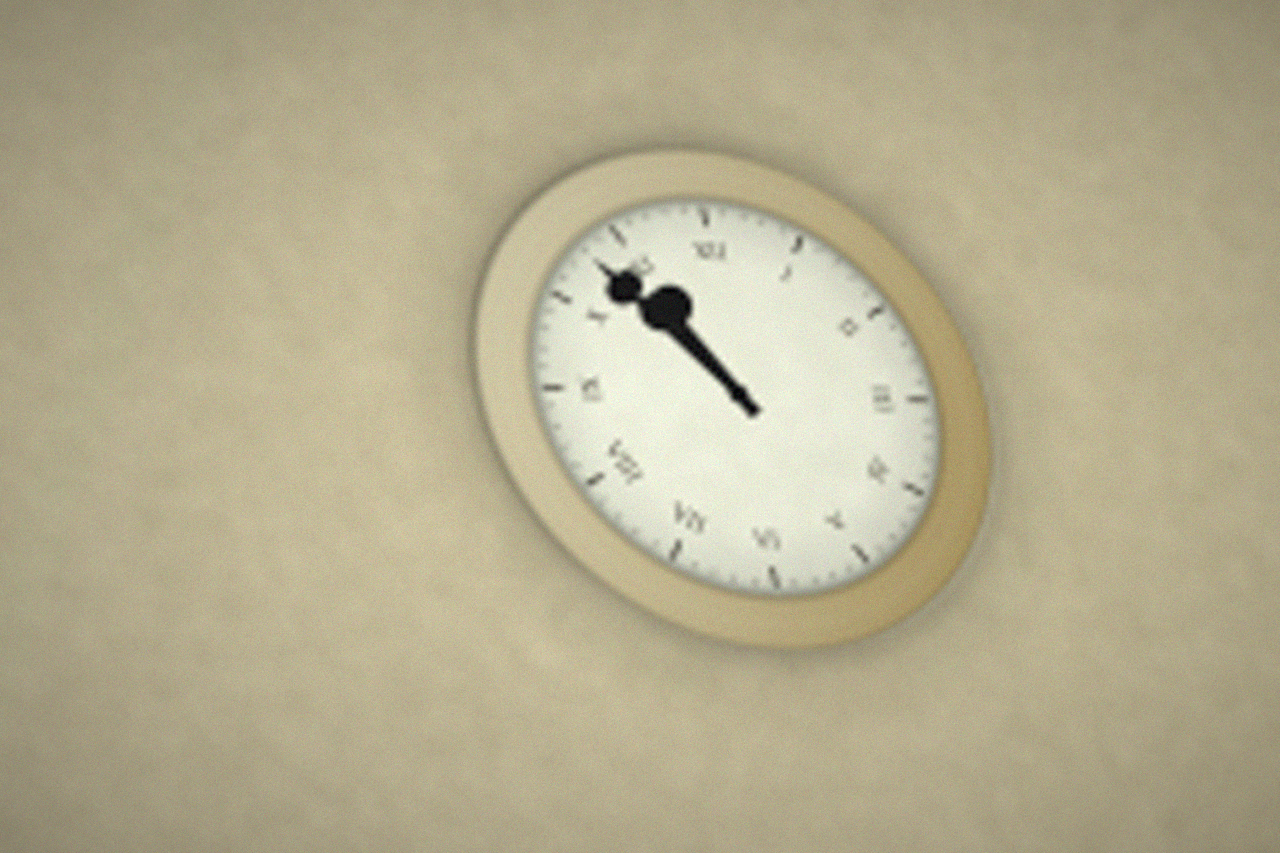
10:53
